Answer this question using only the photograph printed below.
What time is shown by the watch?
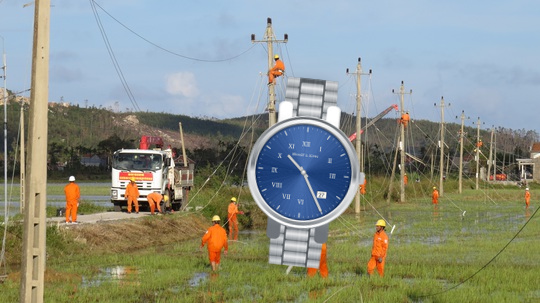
10:25
